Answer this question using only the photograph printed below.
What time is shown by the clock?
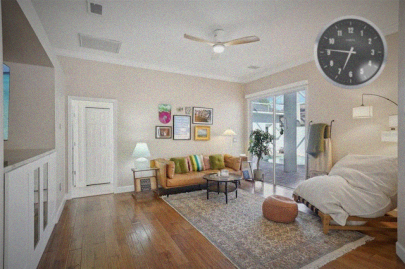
6:46
